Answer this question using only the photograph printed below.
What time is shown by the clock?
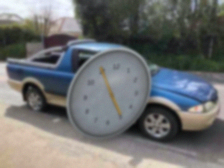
4:55
